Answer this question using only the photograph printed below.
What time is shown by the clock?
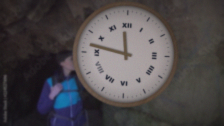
11:47
